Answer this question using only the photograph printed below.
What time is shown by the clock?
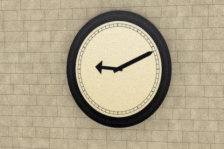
9:11
